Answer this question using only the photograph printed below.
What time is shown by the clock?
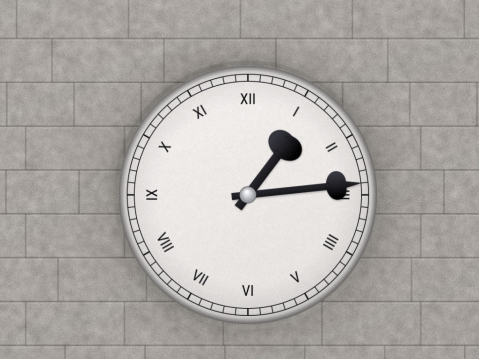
1:14
